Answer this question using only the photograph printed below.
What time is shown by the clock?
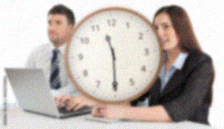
11:30
